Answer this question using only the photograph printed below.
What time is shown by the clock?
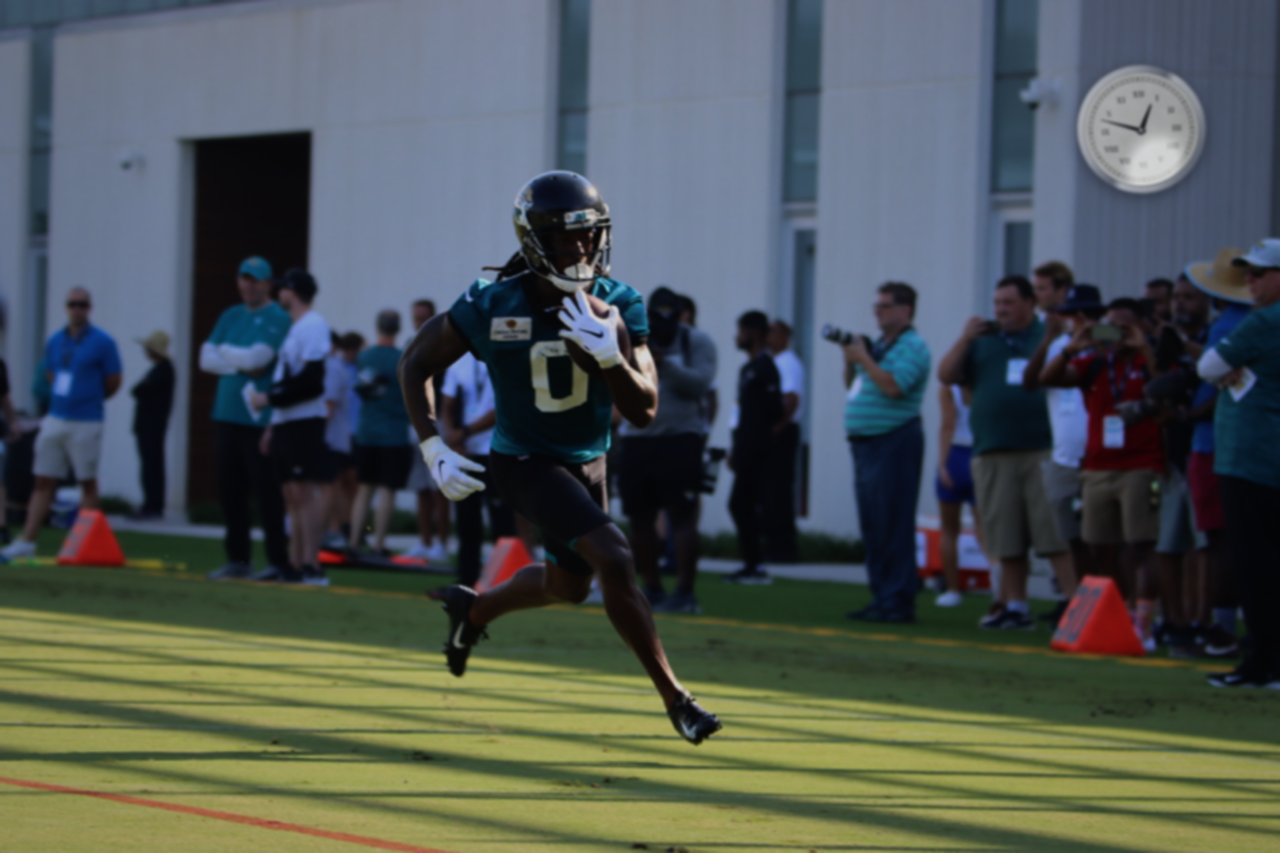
12:48
